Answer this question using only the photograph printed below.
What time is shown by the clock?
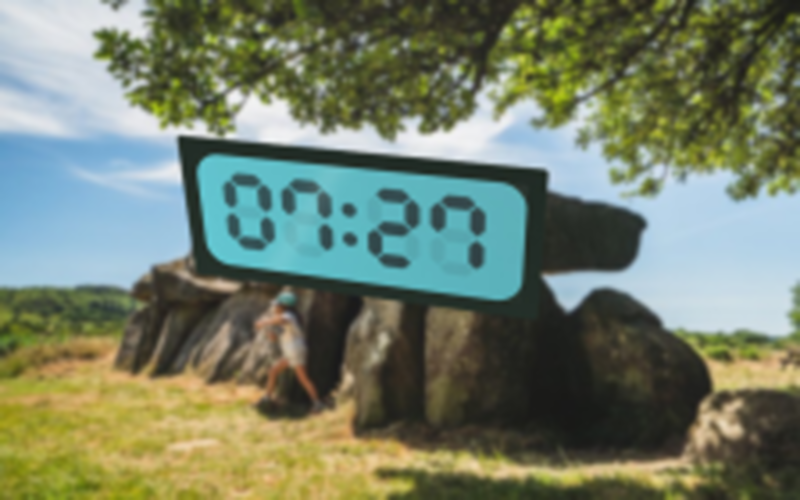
7:27
